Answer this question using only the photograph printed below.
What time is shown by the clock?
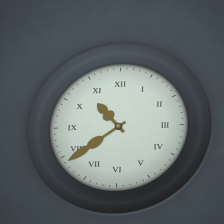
10:39
